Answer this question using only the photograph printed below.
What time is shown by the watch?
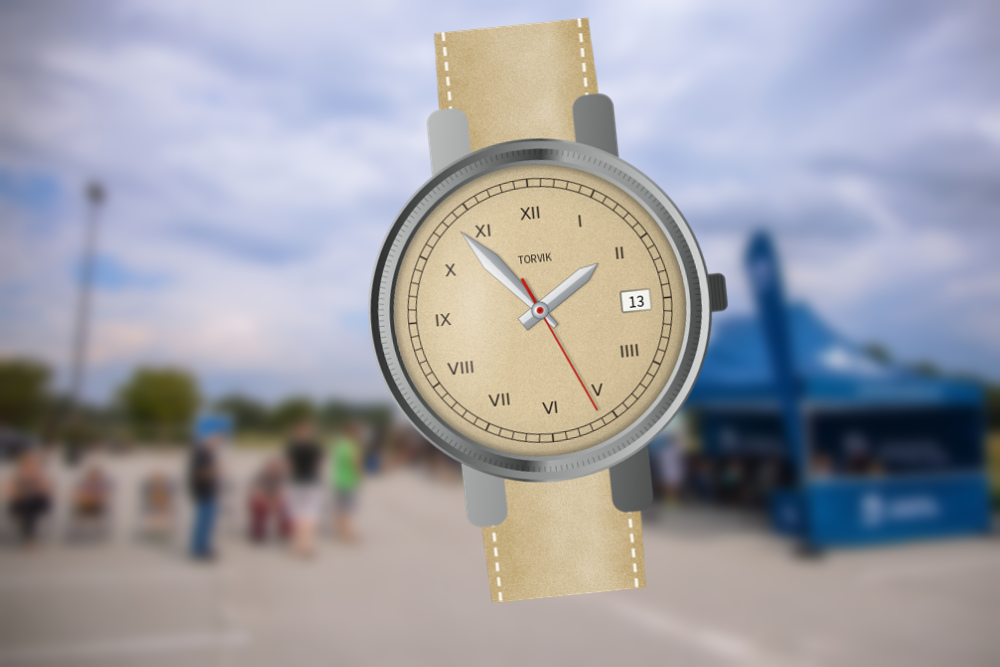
1:53:26
